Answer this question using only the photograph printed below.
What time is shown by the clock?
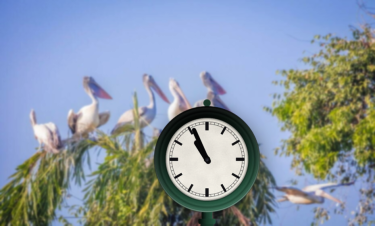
10:56
